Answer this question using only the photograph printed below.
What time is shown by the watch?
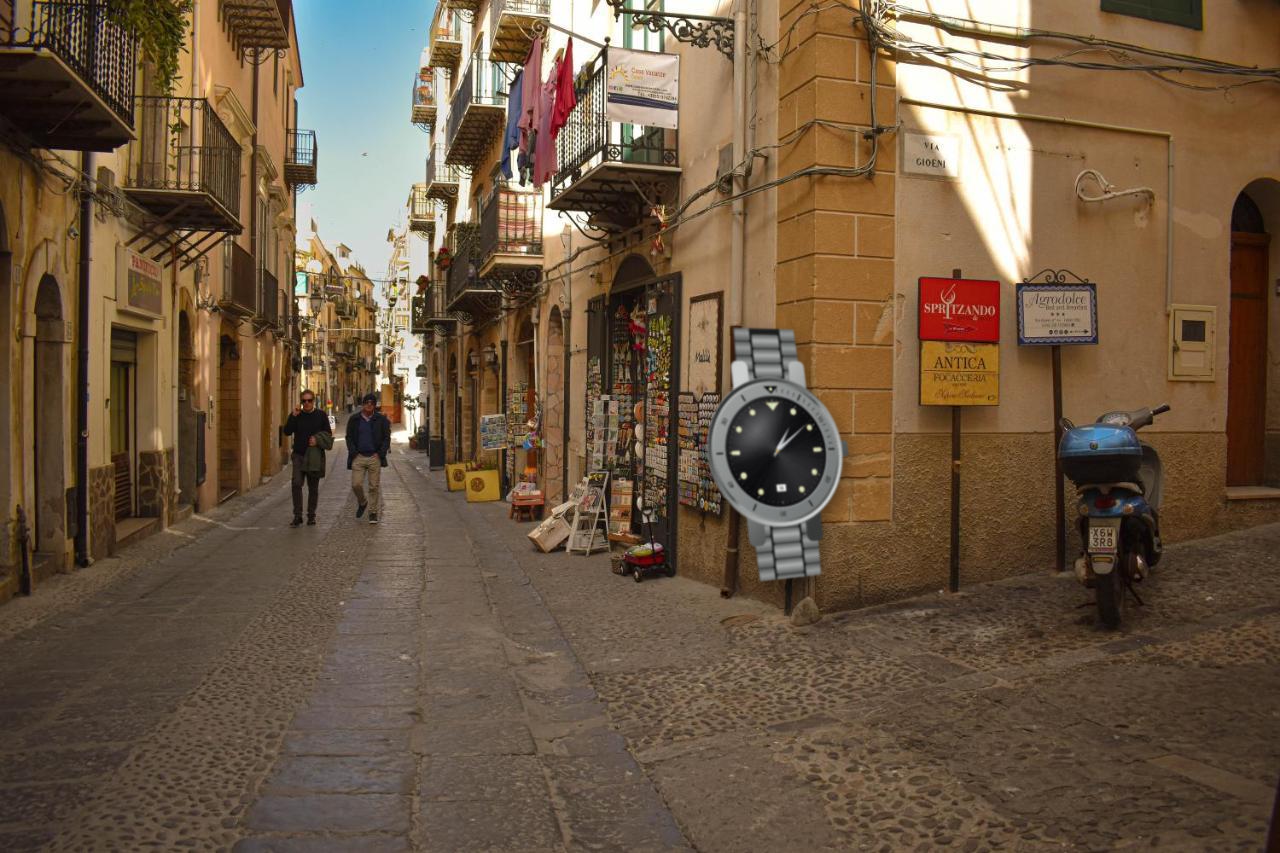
1:09
